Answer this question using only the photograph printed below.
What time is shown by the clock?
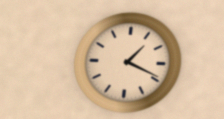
1:19
